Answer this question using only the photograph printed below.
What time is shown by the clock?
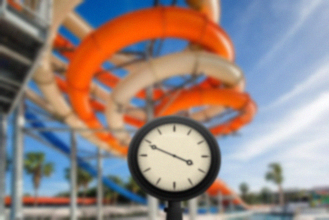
3:49
